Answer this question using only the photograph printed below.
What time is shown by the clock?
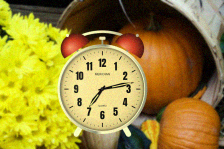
7:13
